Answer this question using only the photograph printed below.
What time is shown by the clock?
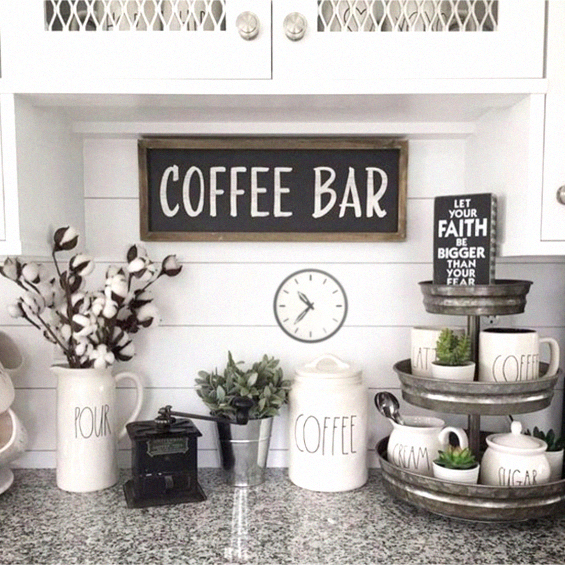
10:37
